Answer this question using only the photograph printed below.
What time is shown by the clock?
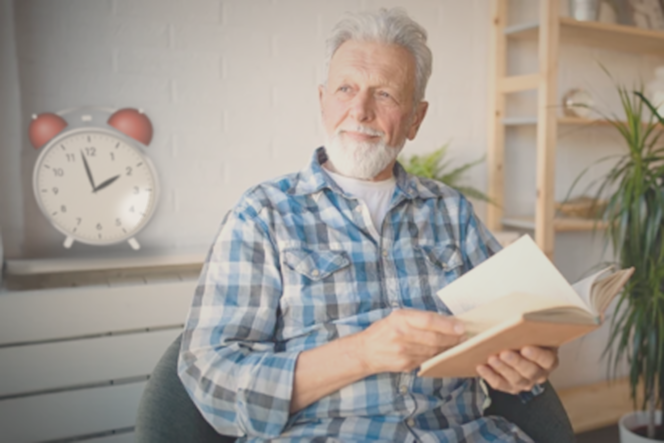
1:58
